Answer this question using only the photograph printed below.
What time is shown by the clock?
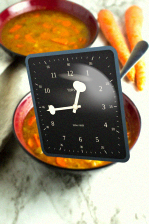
12:44
